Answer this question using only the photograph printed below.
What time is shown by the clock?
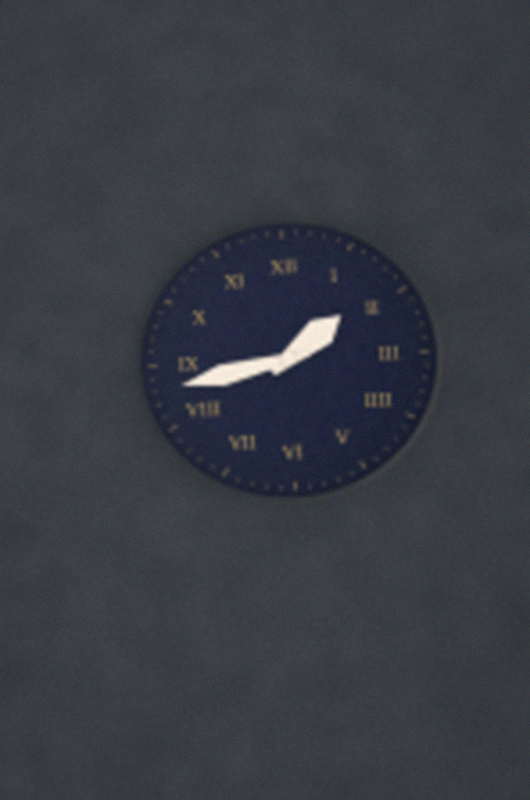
1:43
